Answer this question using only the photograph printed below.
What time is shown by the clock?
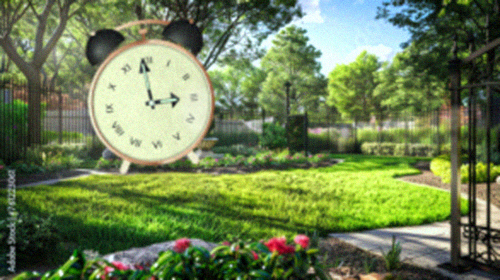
2:59
